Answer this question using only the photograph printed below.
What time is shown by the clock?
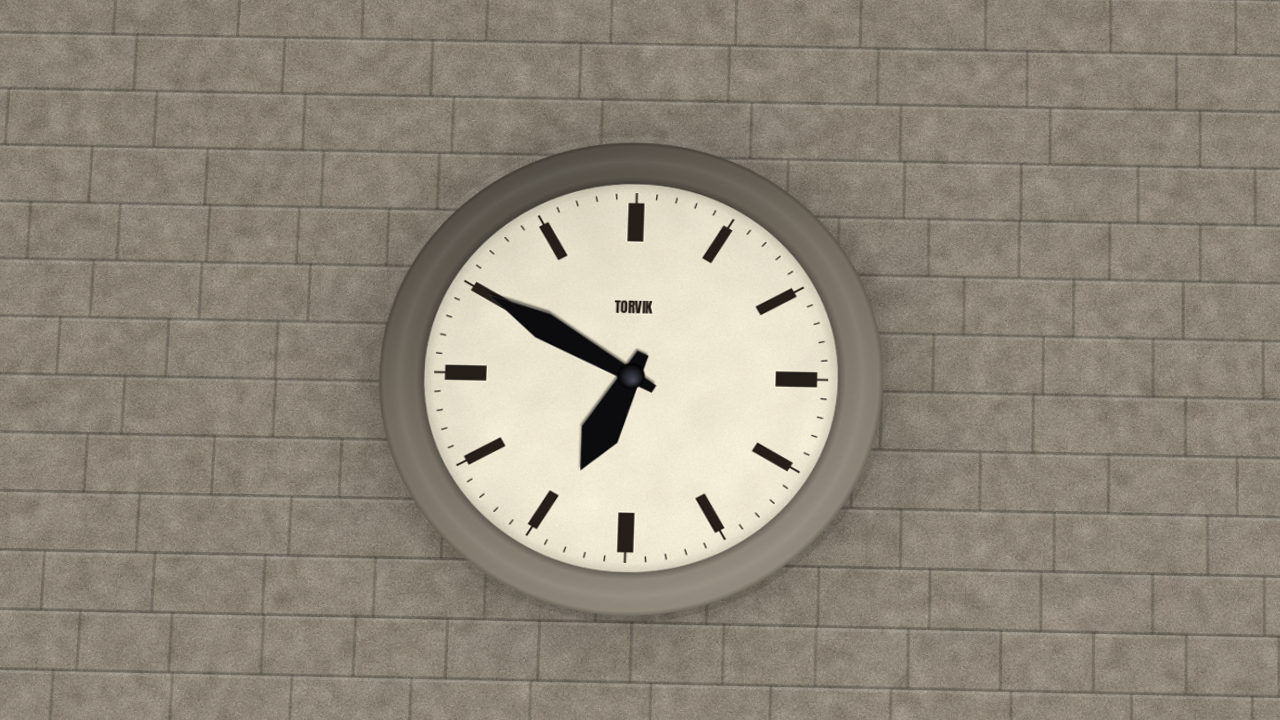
6:50
